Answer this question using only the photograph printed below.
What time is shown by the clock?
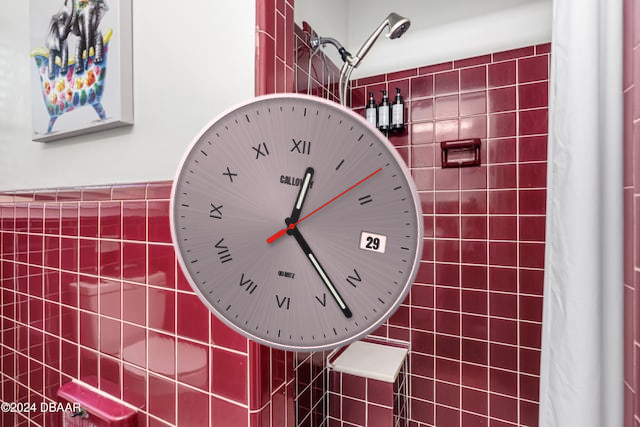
12:23:08
